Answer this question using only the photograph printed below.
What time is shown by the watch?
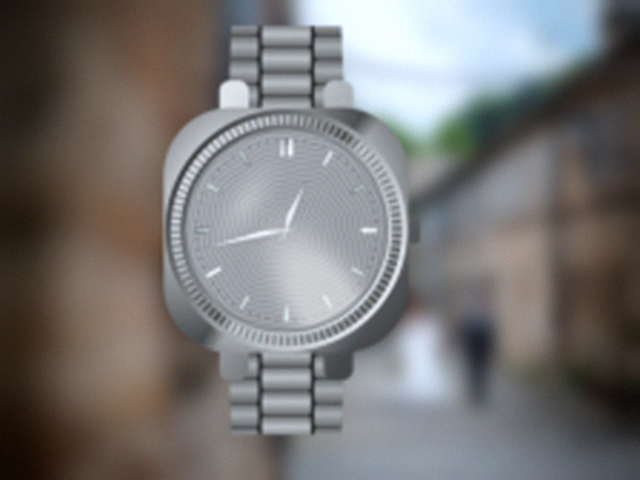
12:43
